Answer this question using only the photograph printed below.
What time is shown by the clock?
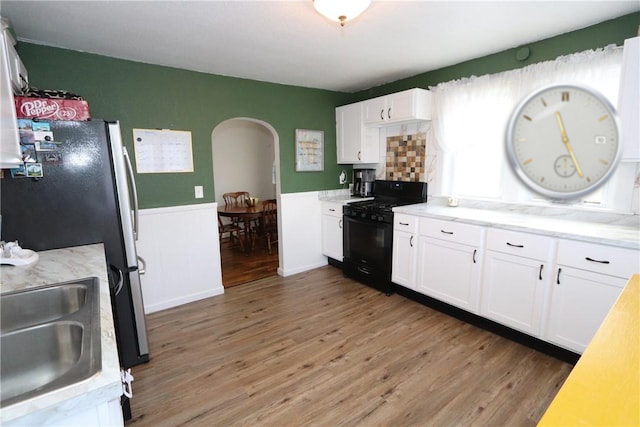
11:26
